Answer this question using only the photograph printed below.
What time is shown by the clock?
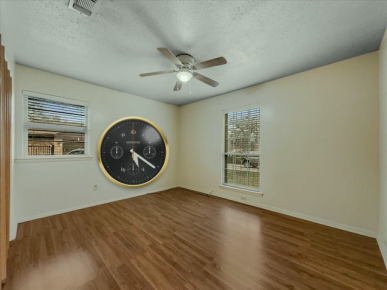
5:21
